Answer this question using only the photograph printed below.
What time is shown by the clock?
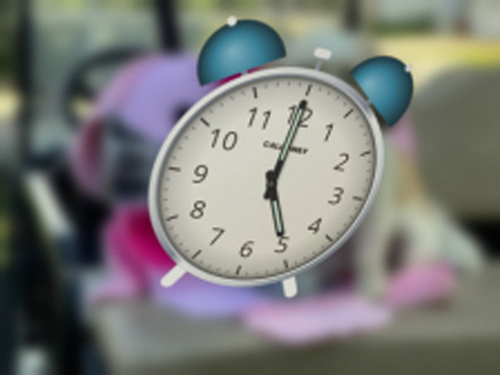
5:00
